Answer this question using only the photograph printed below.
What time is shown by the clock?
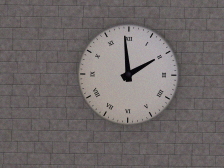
1:59
